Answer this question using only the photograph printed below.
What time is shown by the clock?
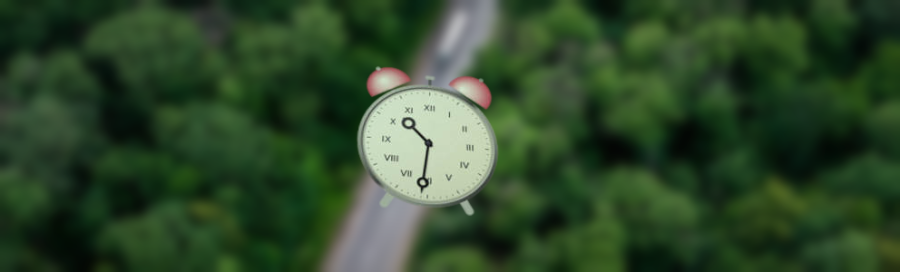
10:31
